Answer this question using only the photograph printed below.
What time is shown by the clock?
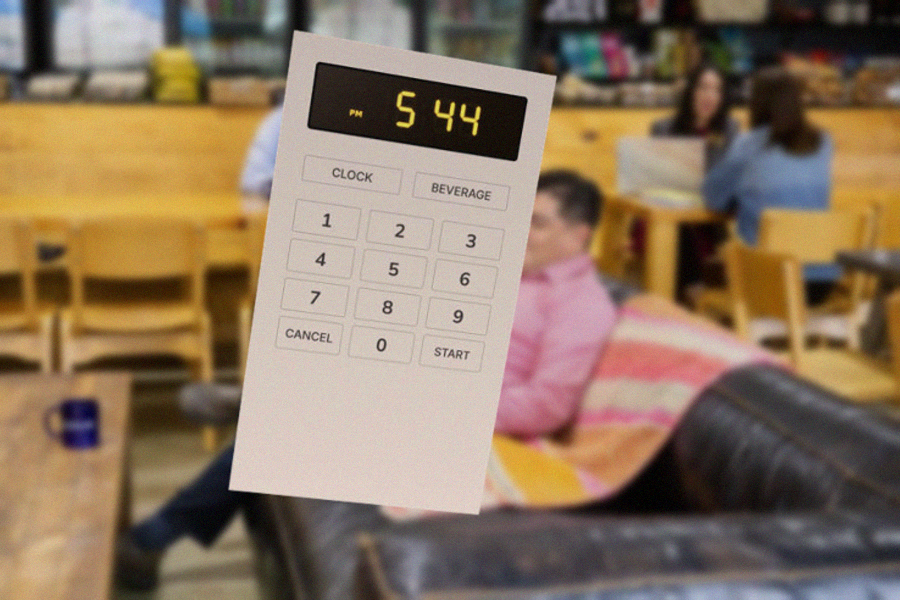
5:44
